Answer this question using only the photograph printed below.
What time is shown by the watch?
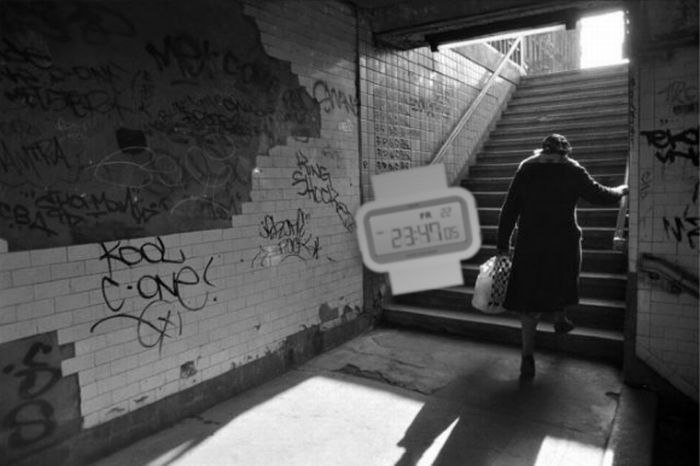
23:47:05
